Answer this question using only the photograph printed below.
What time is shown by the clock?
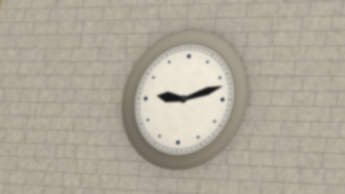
9:12
